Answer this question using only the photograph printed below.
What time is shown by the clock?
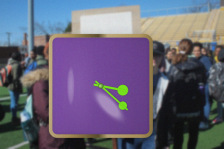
3:22
